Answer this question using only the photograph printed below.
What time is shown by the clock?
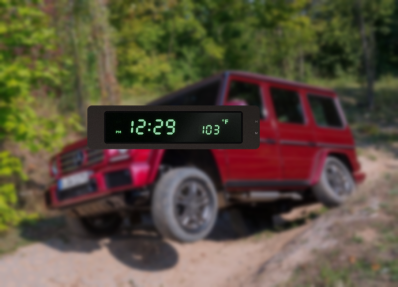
12:29
